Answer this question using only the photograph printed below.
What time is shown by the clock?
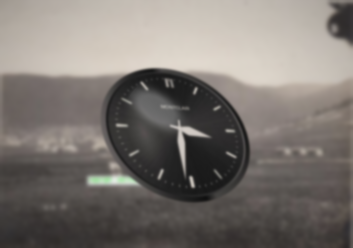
3:31
